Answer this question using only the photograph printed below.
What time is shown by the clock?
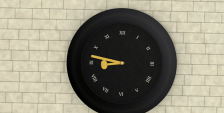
8:47
